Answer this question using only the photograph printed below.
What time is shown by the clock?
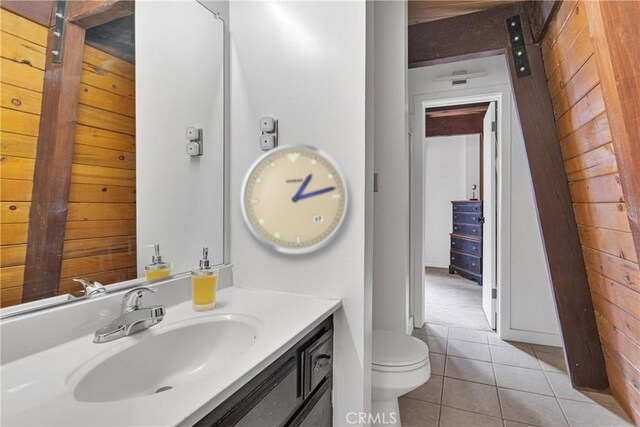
1:13
